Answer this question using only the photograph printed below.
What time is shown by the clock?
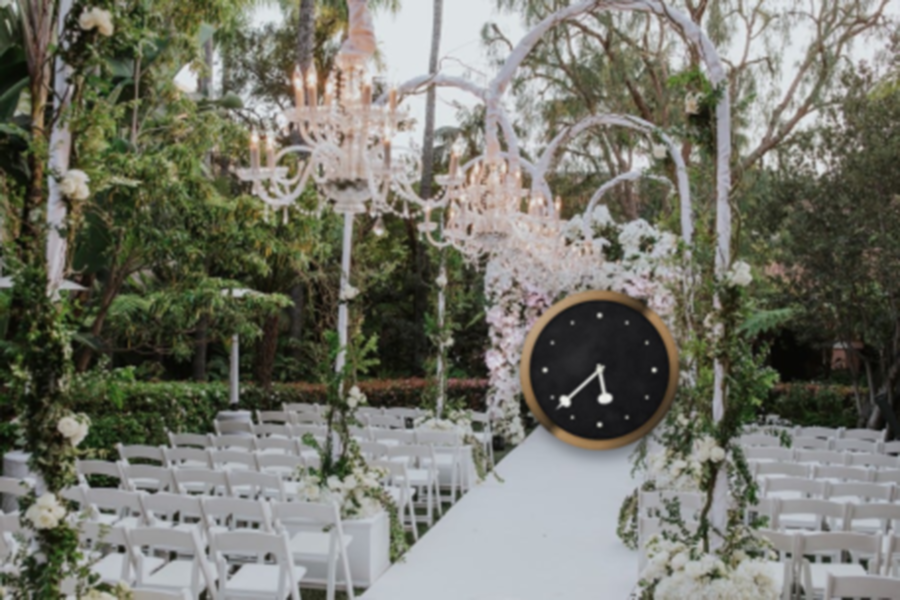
5:38
